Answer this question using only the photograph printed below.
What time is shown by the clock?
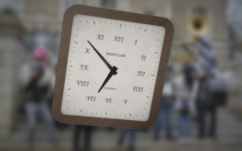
6:52
